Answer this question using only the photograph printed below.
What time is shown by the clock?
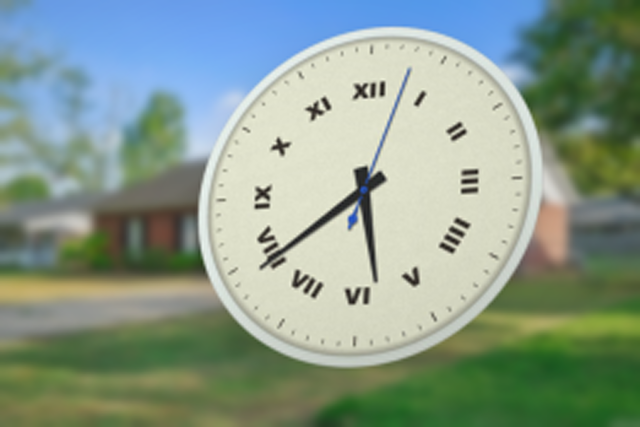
5:39:03
